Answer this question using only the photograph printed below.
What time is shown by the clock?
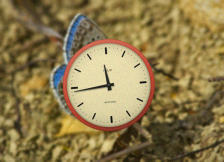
11:44
